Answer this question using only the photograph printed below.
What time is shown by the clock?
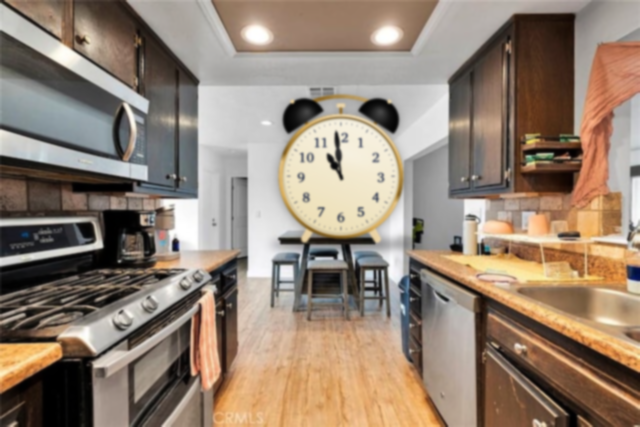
10:59
